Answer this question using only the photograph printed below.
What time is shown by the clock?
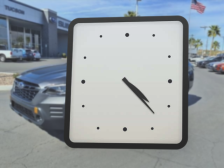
4:23
